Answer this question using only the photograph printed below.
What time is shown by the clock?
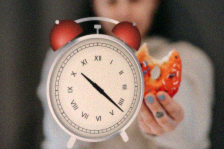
10:22
